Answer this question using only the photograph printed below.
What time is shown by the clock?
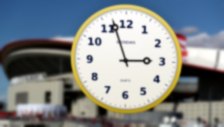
2:57
